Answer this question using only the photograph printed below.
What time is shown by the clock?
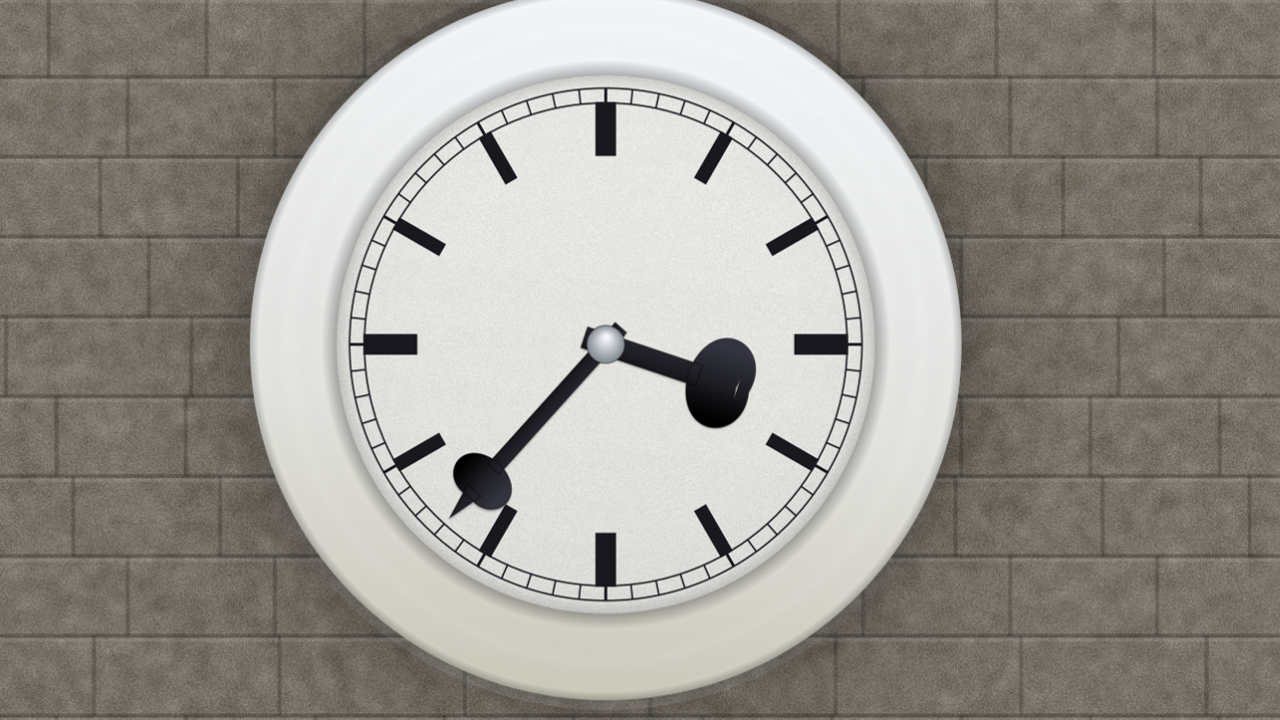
3:37
